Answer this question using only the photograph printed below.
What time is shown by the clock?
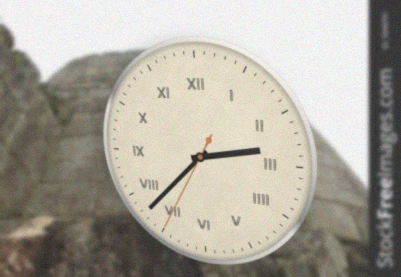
2:37:35
